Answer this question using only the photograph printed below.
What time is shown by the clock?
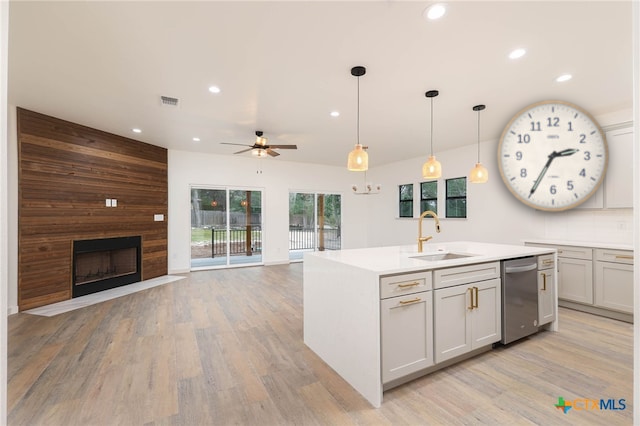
2:35
